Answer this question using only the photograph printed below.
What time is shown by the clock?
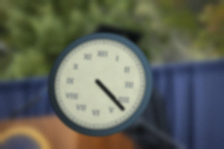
4:22
